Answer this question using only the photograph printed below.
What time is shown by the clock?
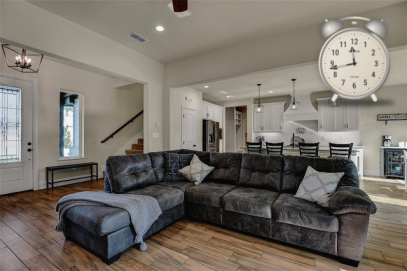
11:43
